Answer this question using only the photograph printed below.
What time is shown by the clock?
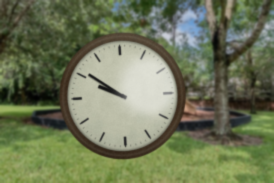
9:51
